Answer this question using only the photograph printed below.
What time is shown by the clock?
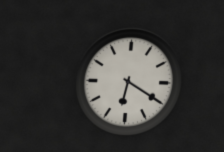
6:20
